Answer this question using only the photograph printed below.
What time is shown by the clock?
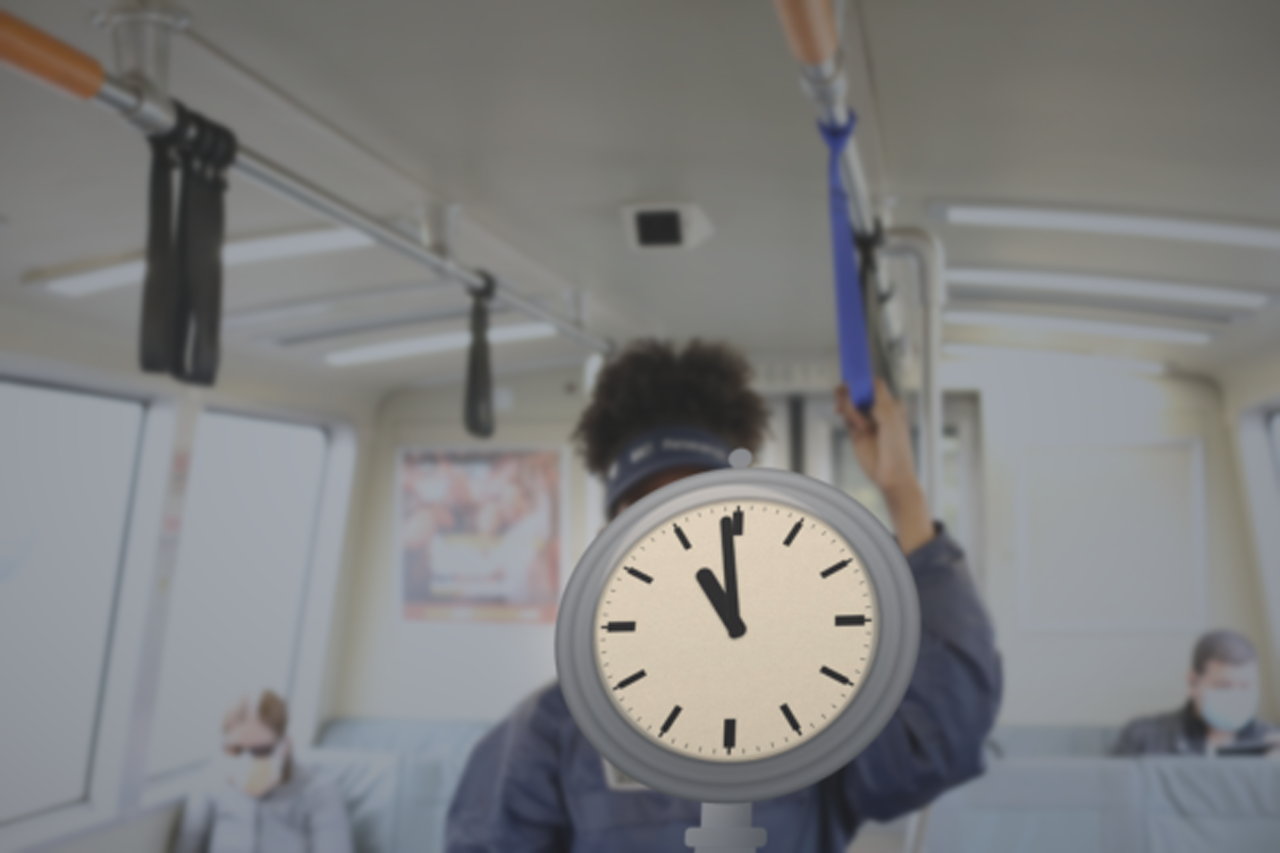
10:59
